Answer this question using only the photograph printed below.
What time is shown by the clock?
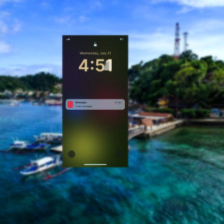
4:51
